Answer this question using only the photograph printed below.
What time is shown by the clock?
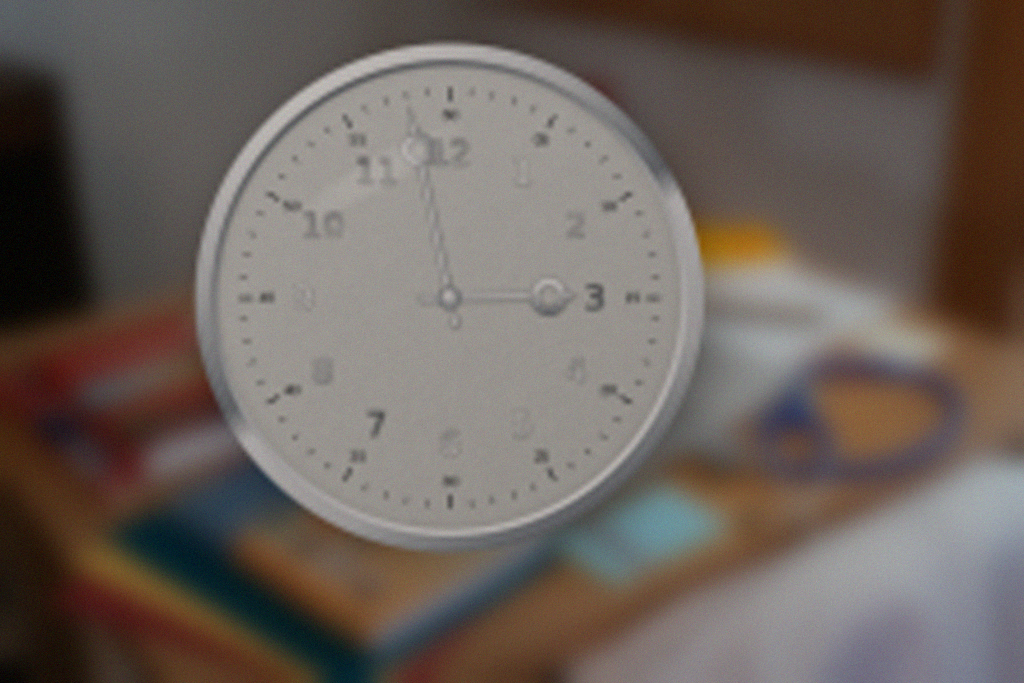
2:58
